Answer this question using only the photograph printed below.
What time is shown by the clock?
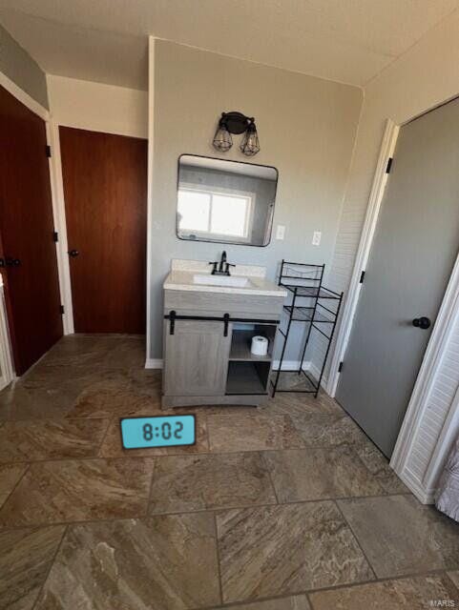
8:02
